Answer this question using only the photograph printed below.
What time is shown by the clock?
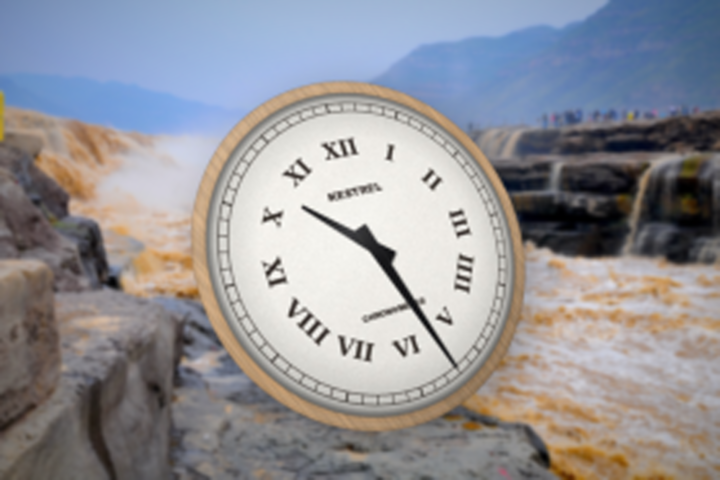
10:27
